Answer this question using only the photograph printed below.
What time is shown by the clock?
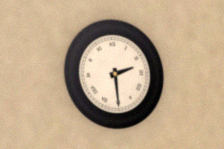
2:30
